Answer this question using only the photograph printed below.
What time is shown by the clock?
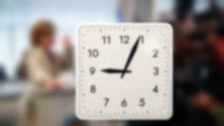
9:04
